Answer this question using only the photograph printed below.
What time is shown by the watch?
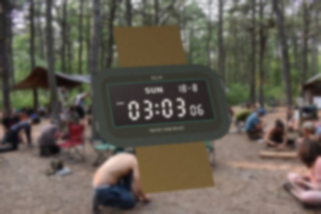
3:03
